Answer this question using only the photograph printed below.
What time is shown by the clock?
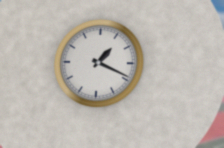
1:19
